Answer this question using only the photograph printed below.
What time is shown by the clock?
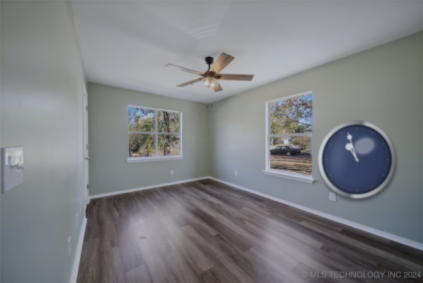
10:57
